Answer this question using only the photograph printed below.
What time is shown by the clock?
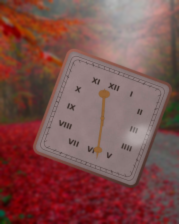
11:28
